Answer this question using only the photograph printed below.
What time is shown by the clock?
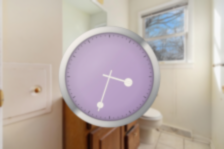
3:33
